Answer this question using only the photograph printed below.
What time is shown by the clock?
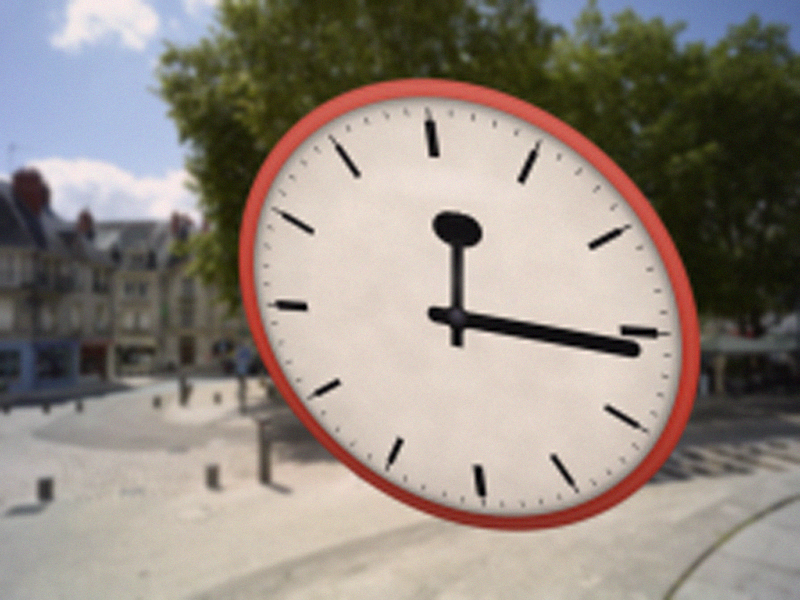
12:16
